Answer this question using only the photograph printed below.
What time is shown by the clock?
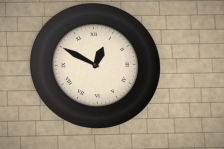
12:50
